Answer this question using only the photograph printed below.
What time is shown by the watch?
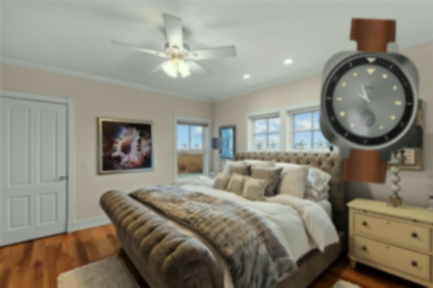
9:56
